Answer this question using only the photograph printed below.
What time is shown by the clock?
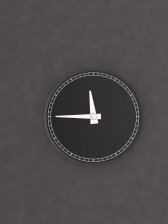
11:45
